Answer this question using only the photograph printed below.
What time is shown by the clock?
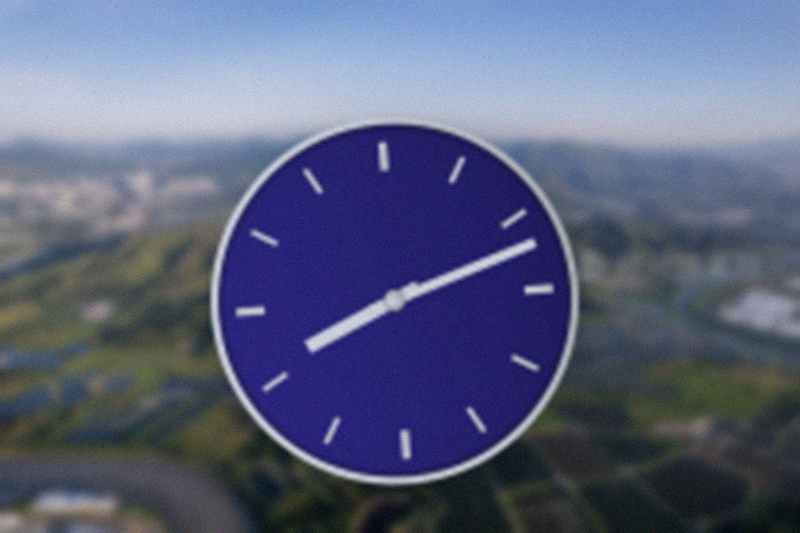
8:12
